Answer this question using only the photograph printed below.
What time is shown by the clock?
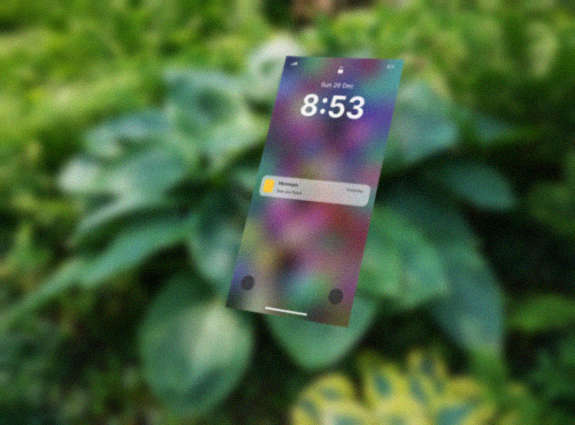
8:53
